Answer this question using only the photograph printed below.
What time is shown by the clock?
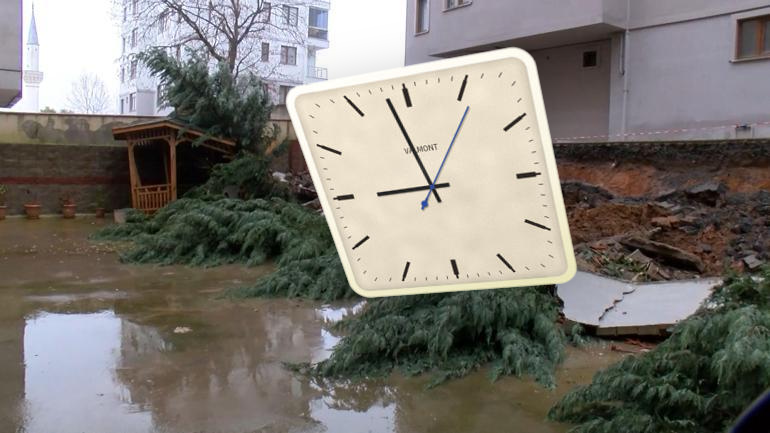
8:58:06
